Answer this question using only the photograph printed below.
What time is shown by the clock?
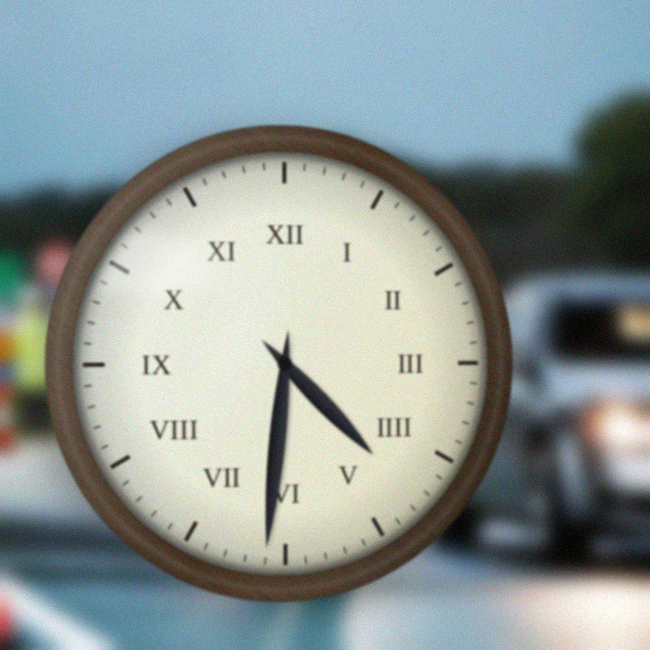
4:31
